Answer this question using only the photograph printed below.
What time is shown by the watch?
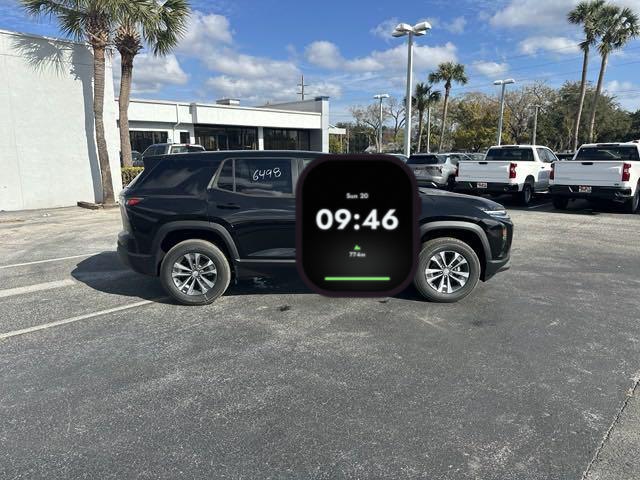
9:46
